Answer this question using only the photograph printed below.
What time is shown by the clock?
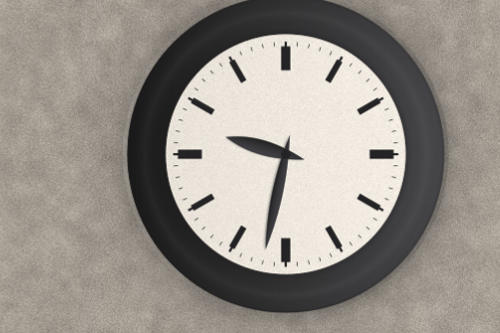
9:32
